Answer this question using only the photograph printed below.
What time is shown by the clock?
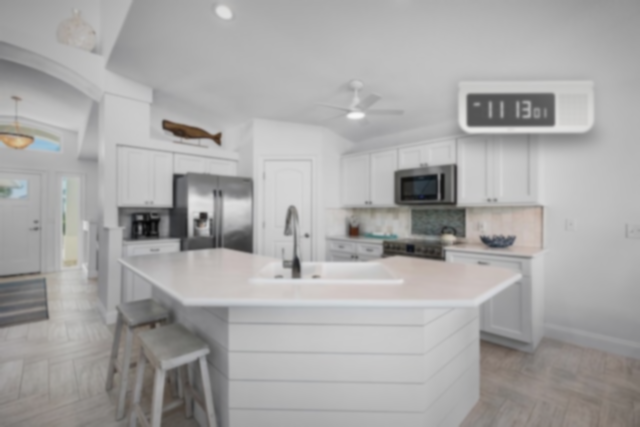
11:13
